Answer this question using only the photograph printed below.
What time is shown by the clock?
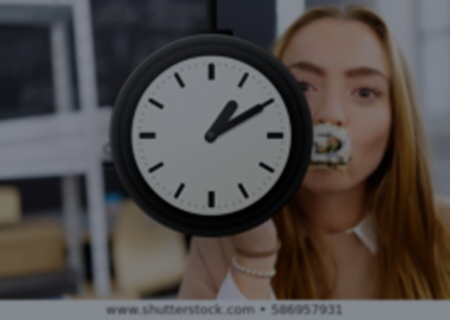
1:10
